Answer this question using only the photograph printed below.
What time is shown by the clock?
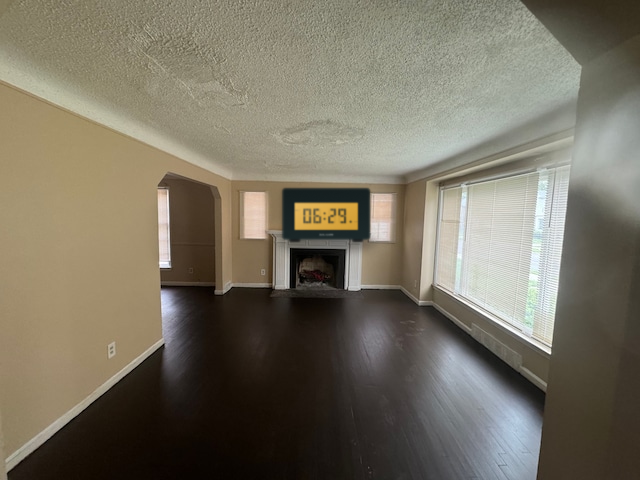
6:29
